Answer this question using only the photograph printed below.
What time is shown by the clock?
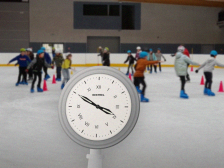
3:50
